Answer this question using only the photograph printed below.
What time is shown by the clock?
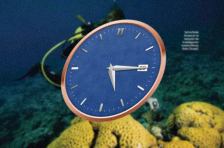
5:15
